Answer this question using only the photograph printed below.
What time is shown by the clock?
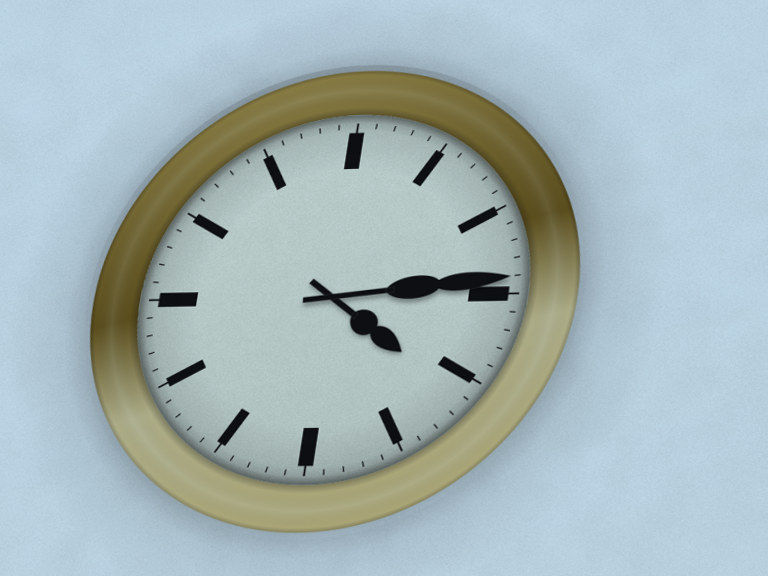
4:14
